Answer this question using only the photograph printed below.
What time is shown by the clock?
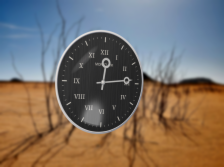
12:14
